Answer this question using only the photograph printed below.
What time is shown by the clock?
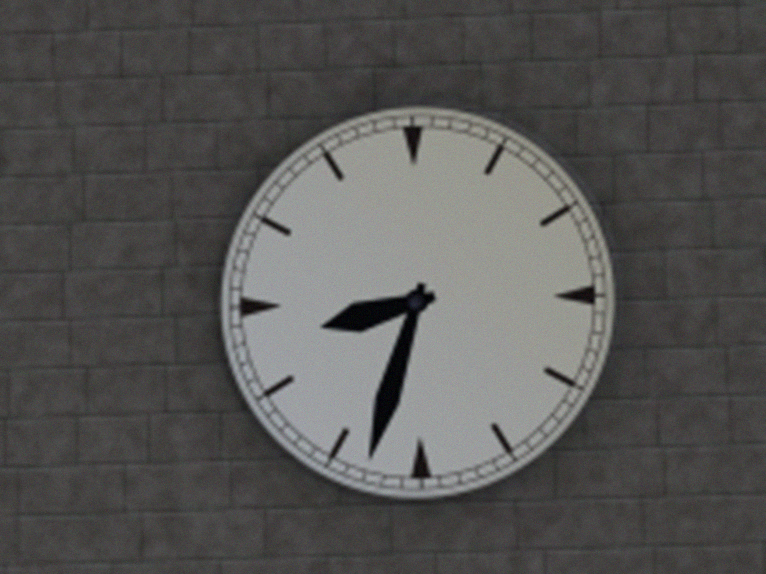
8:33
